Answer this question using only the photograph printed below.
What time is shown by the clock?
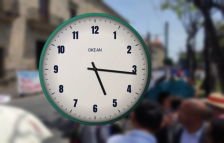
5:16
